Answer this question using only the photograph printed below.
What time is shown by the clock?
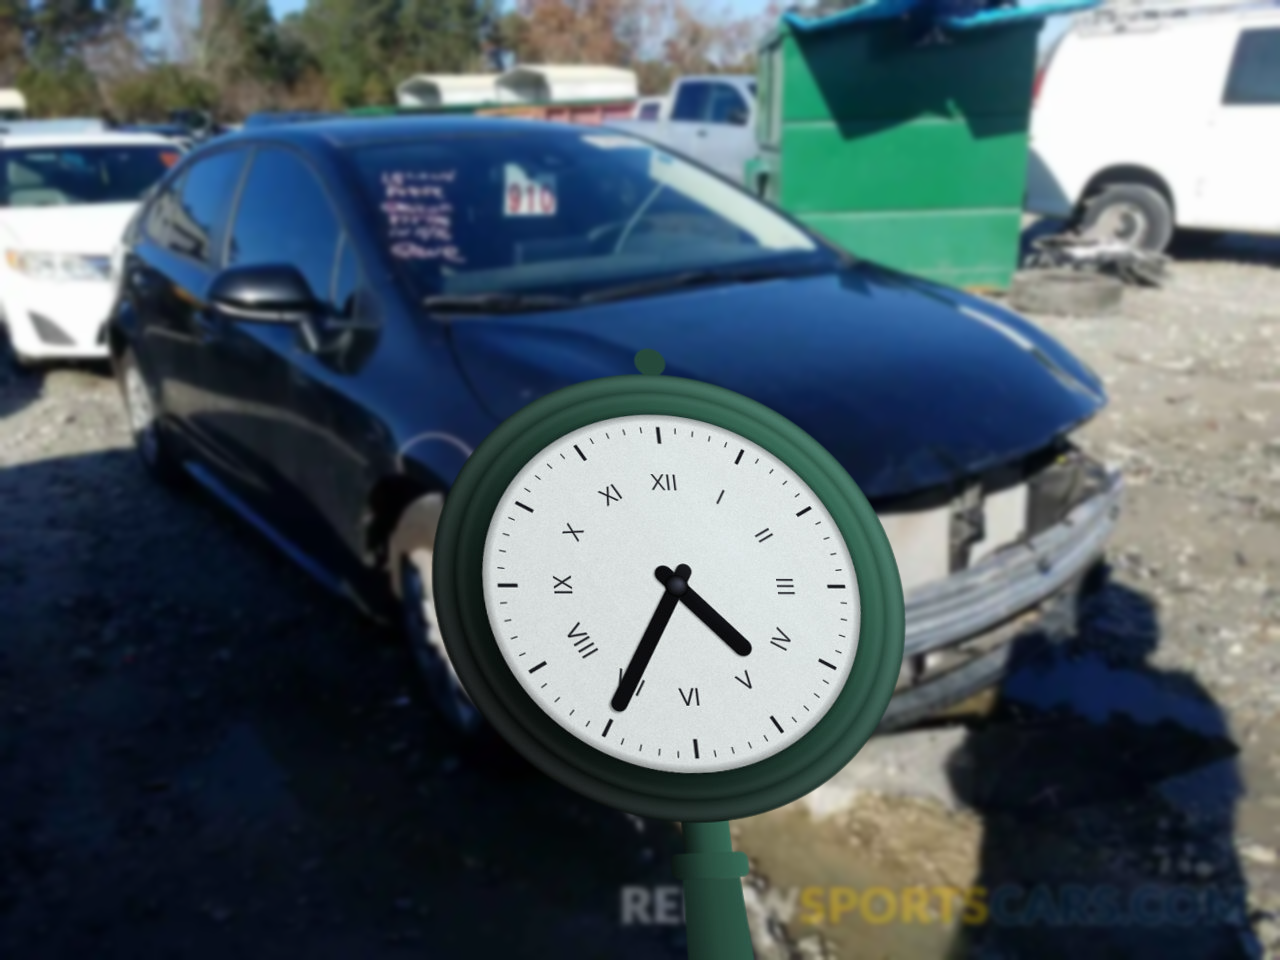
4:35
